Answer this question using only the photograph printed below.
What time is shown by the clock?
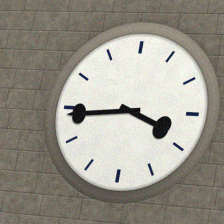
3:44
